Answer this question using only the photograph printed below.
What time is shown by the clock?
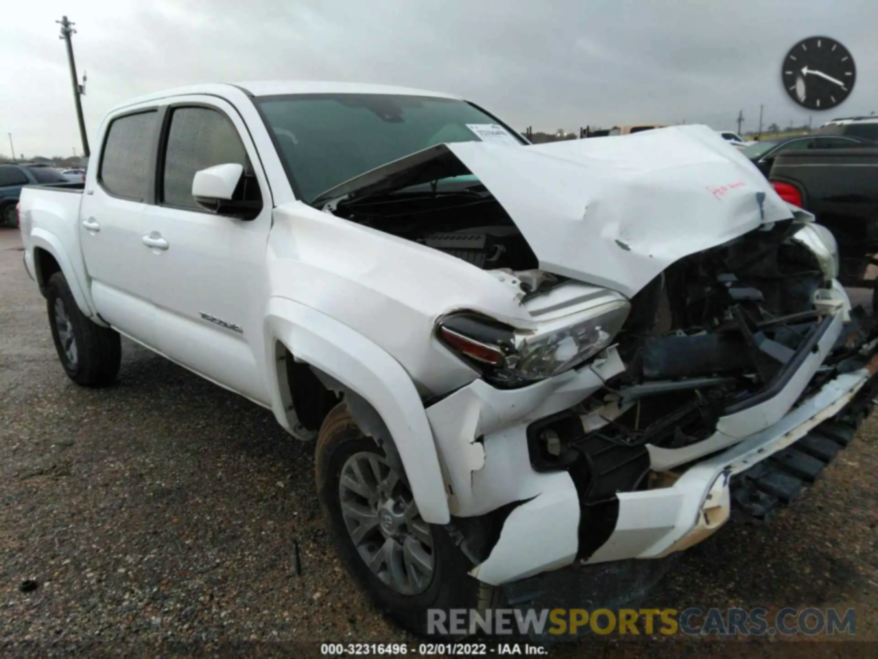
9:19
